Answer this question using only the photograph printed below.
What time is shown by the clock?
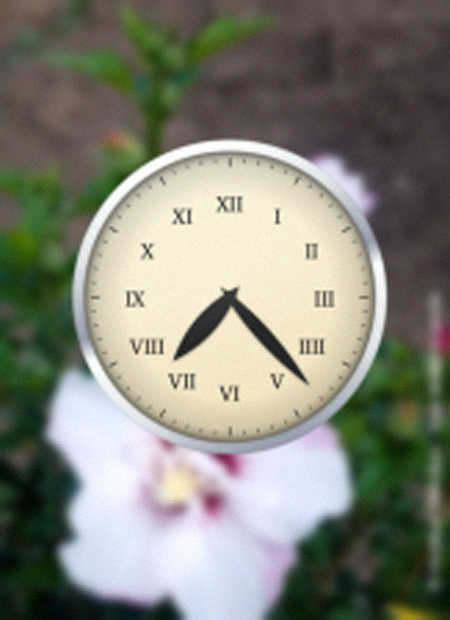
7:23
